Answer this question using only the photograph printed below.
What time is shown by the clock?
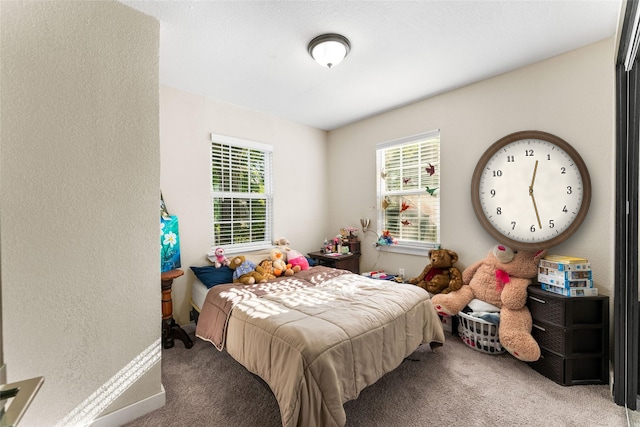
12:28
